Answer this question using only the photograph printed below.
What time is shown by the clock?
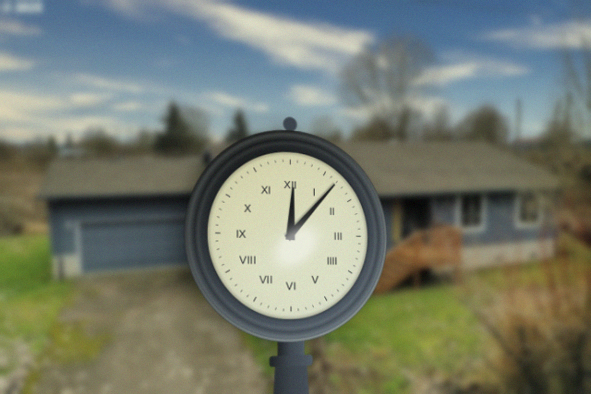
12:07
